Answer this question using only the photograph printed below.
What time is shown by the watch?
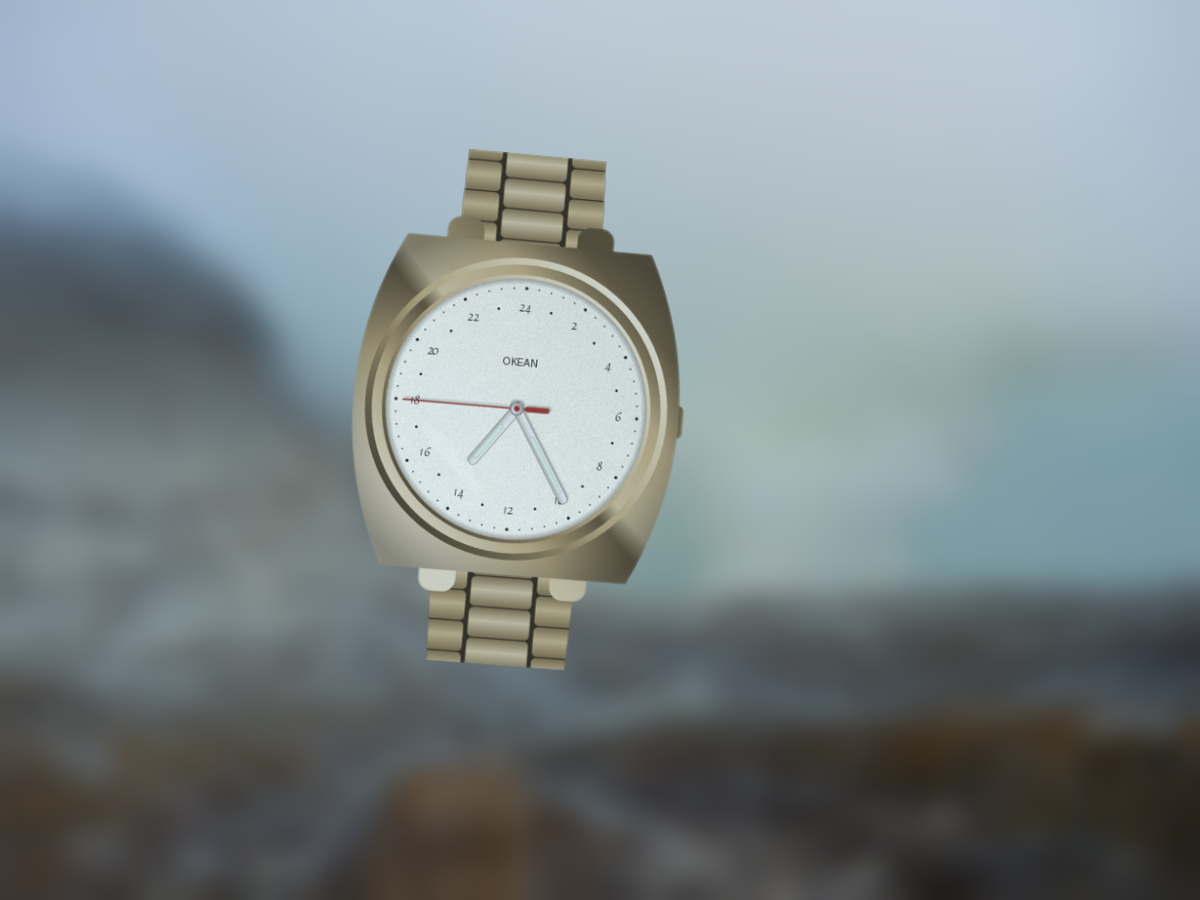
14:24:45
